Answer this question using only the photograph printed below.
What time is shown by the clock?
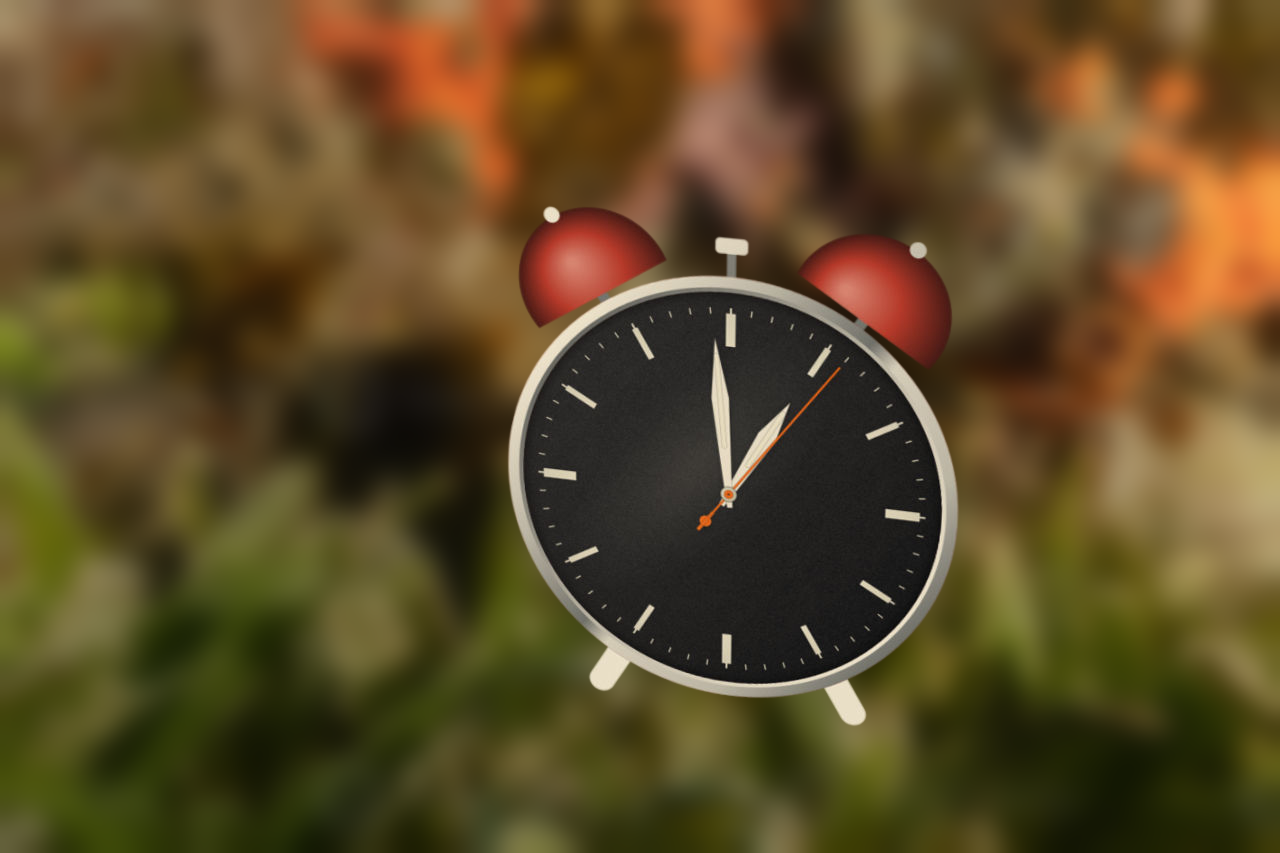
12:59:06
